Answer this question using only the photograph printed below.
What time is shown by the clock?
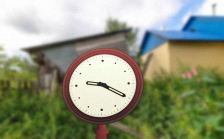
9:20
